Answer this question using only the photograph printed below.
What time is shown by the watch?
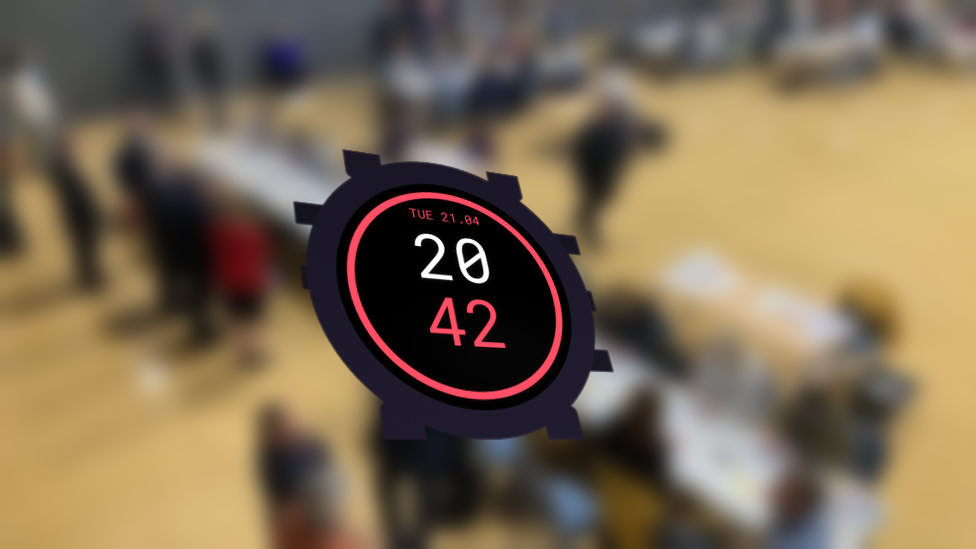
20:42
